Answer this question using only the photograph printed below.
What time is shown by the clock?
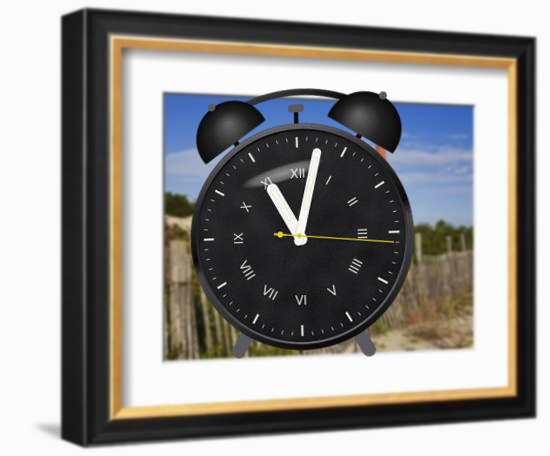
11:02:16
